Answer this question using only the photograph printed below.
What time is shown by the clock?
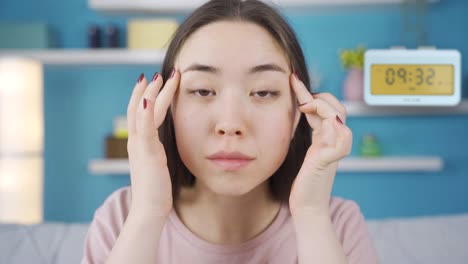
9:32
